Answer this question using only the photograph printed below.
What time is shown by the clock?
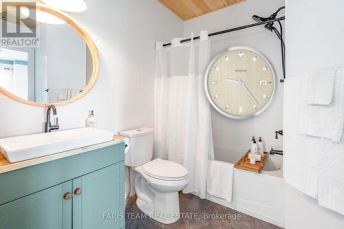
9:24
